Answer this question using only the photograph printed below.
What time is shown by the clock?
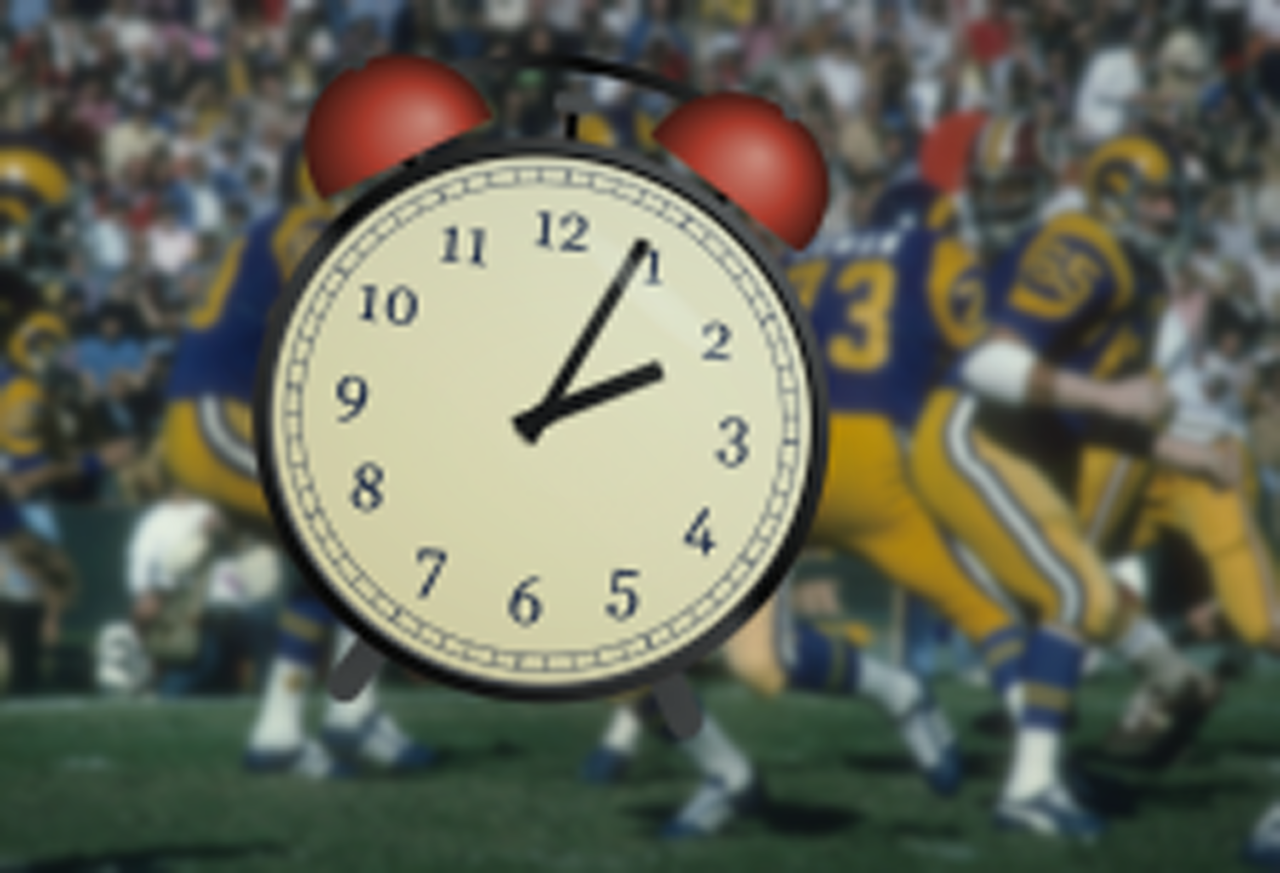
2:04
